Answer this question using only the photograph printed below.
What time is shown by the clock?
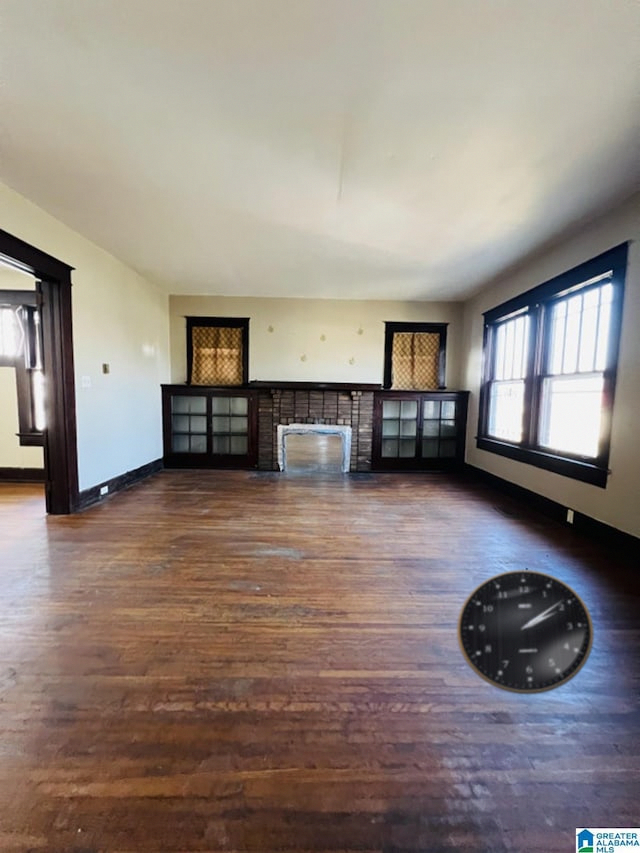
2:09
